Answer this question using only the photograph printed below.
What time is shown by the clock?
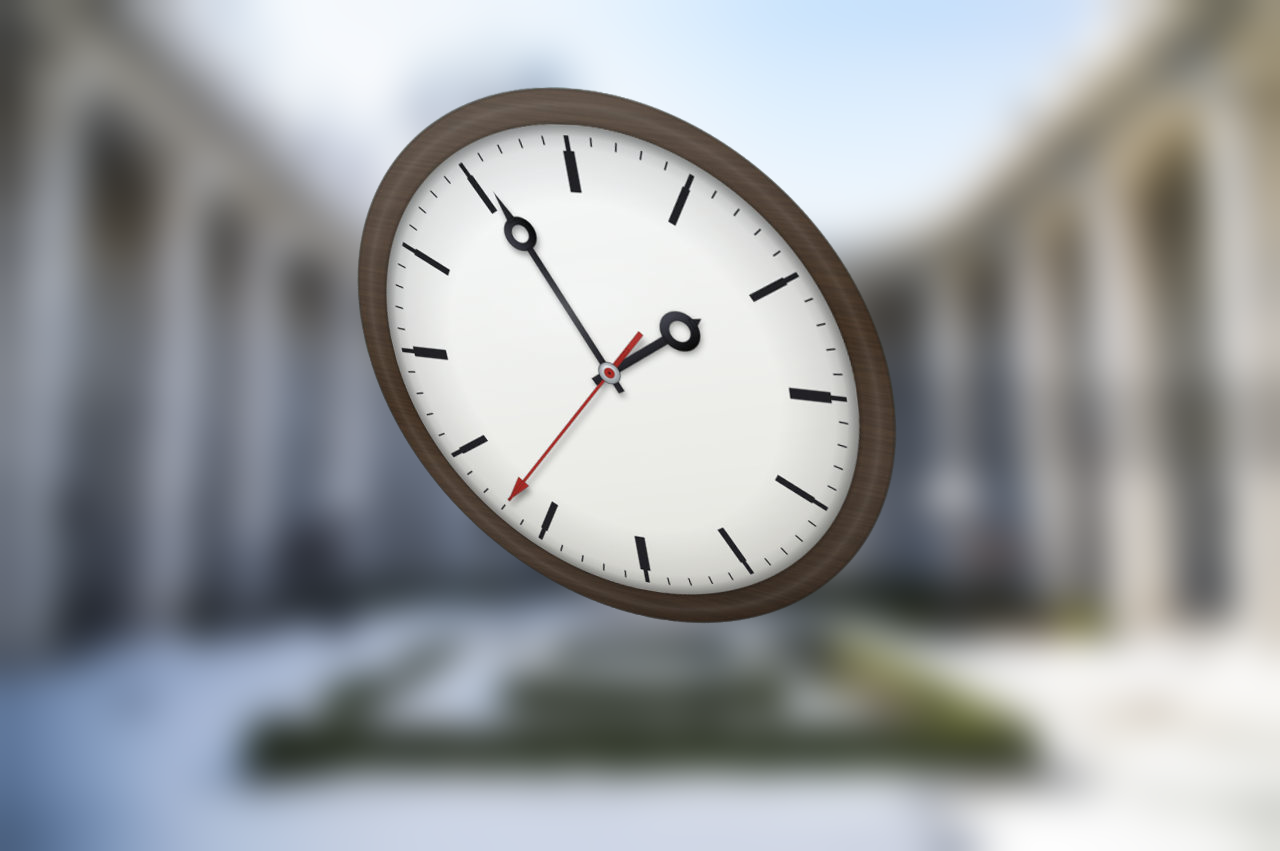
1:55:37
